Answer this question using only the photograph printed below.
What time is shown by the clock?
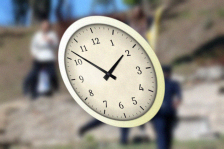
1:52
